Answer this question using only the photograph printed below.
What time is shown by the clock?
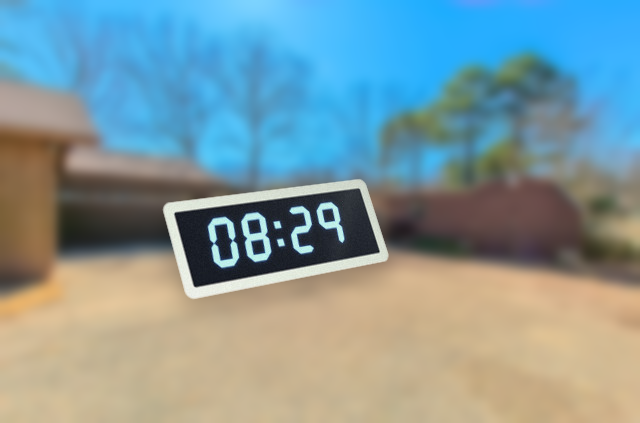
8:29
